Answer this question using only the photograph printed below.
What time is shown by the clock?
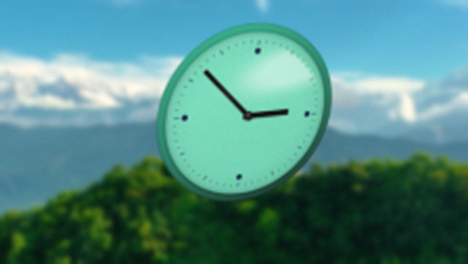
2:52
